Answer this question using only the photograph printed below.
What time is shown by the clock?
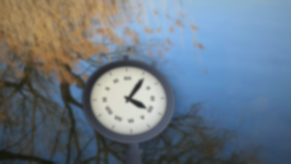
4:06
